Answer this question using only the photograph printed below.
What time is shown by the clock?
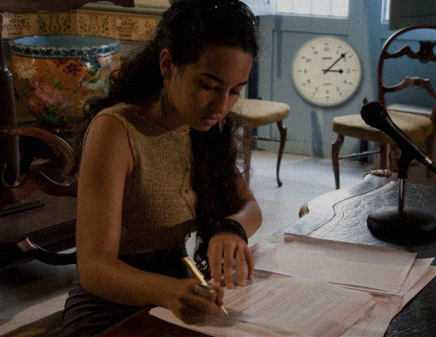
3:08
